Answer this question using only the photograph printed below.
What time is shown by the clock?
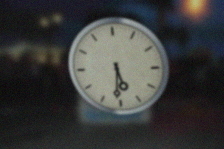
5:31
